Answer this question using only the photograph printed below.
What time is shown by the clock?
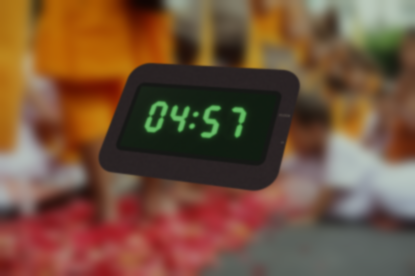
4:57
